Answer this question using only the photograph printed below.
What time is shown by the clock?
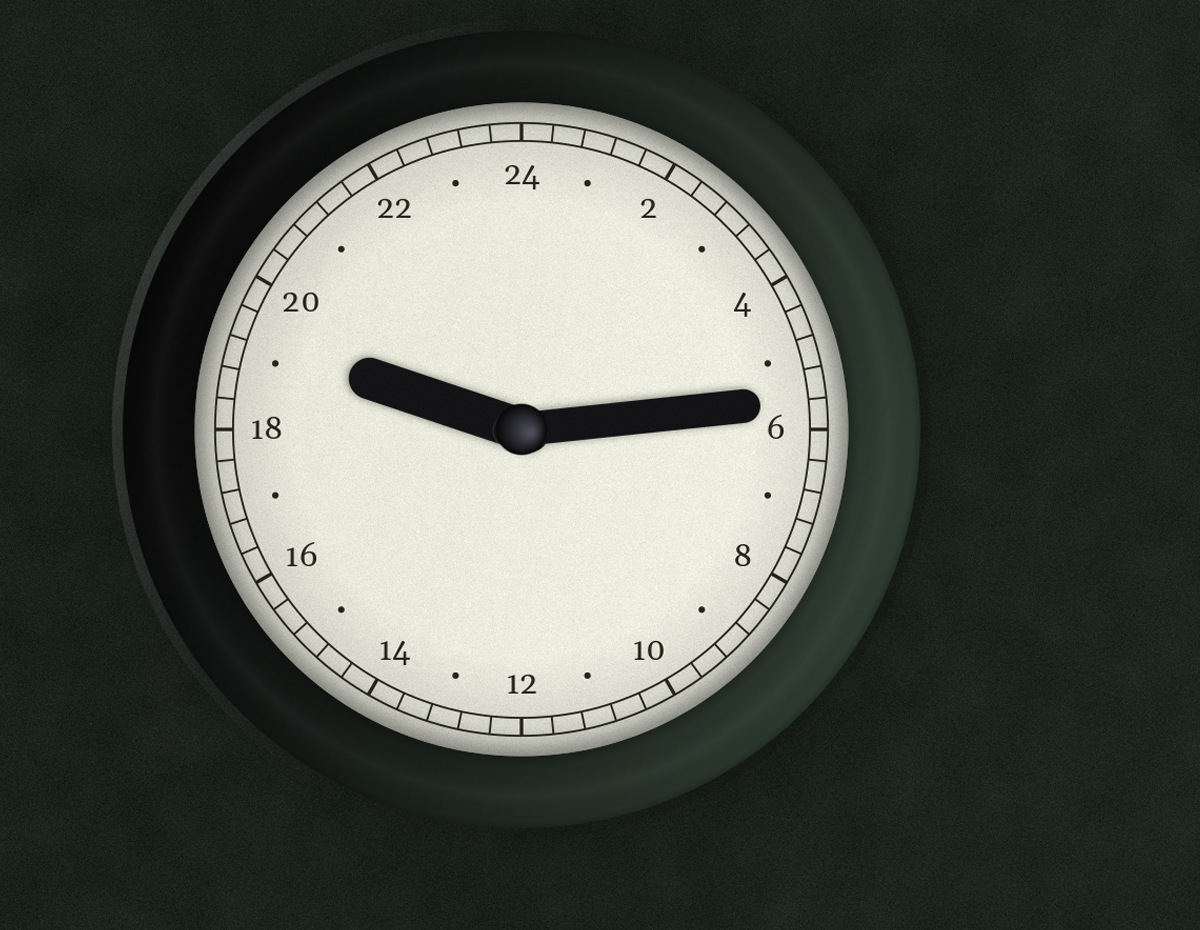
19:14
